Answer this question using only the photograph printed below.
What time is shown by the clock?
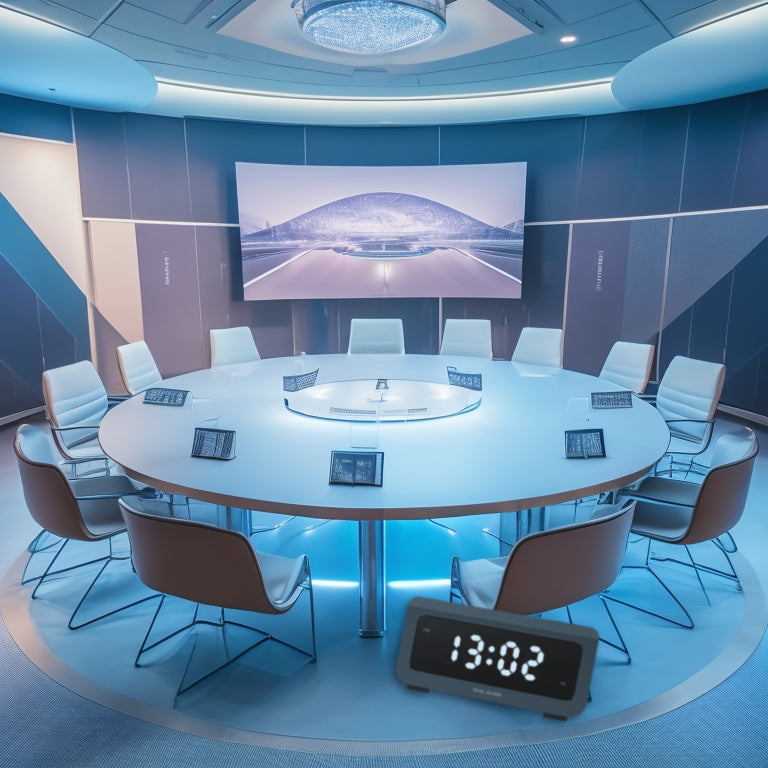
13:02
